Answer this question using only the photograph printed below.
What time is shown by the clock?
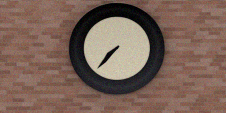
7:37
